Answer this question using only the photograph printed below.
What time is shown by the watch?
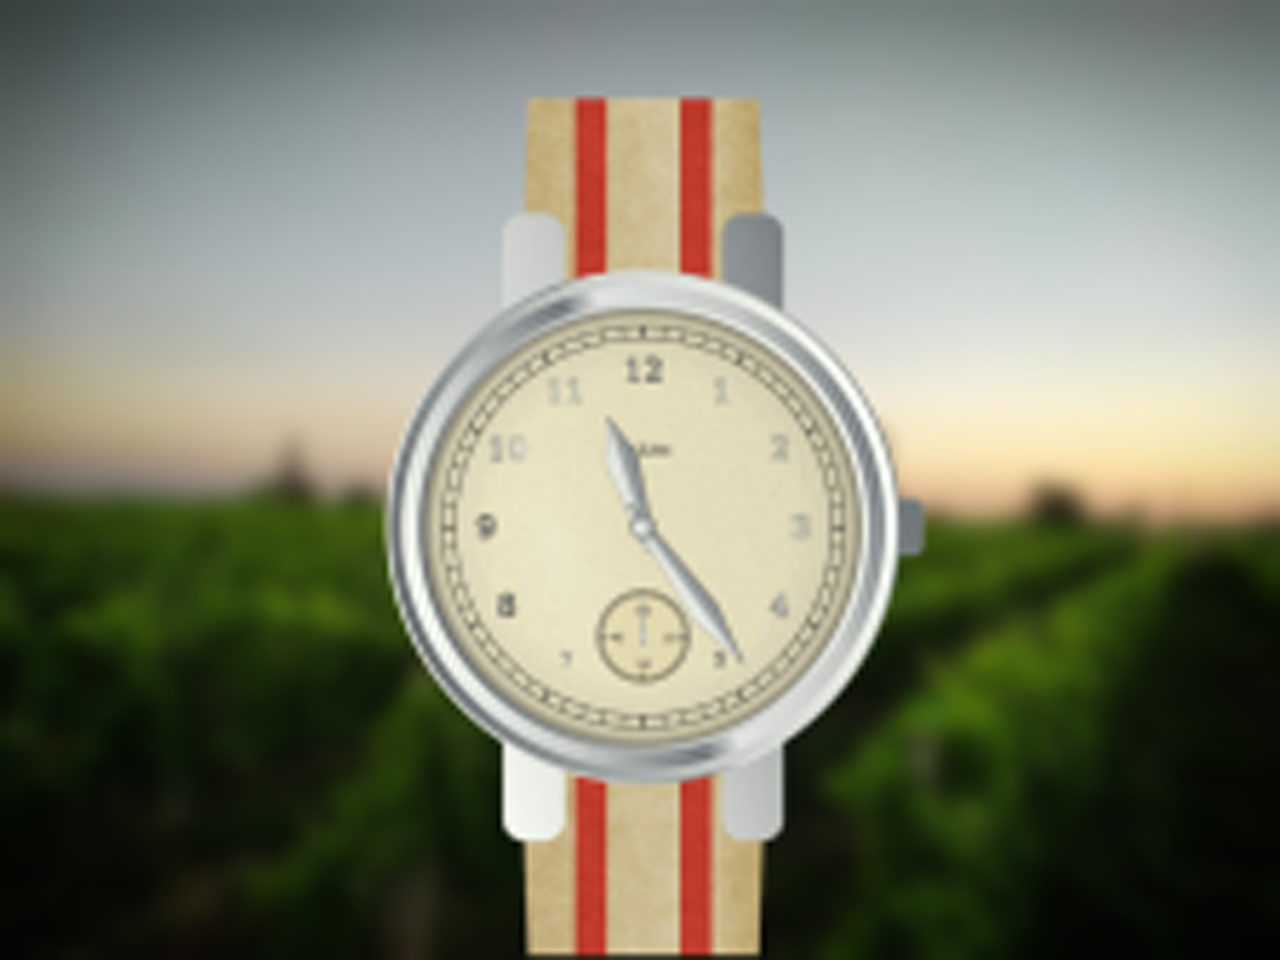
11:24
